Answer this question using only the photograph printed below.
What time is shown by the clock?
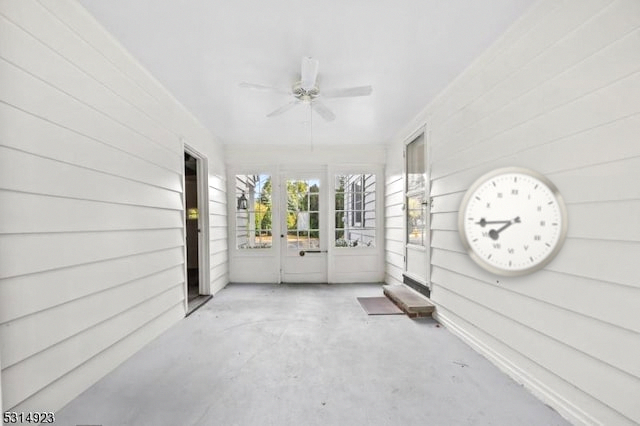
7:44
